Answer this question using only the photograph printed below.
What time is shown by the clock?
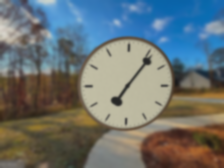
7:06
